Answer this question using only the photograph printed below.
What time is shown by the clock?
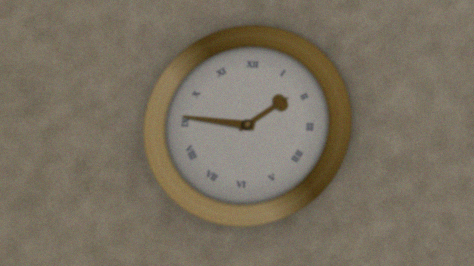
1:46
